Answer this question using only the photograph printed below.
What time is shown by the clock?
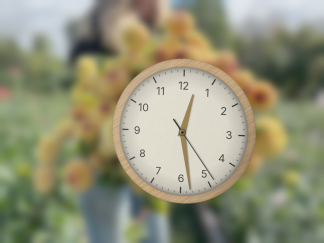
12:28:24
